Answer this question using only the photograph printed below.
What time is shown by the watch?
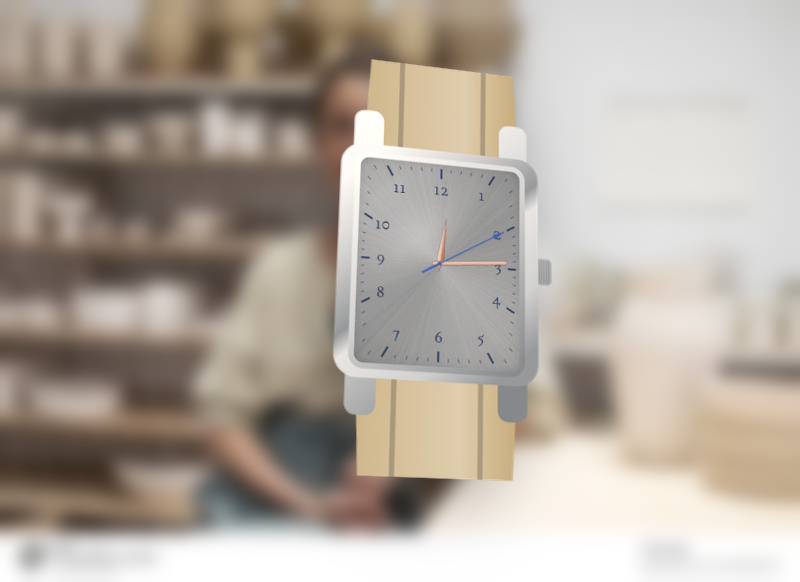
12:14:10
